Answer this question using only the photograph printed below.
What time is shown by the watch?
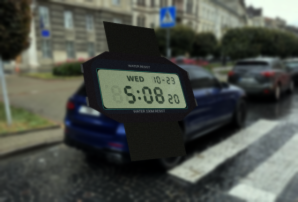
5:08:20
